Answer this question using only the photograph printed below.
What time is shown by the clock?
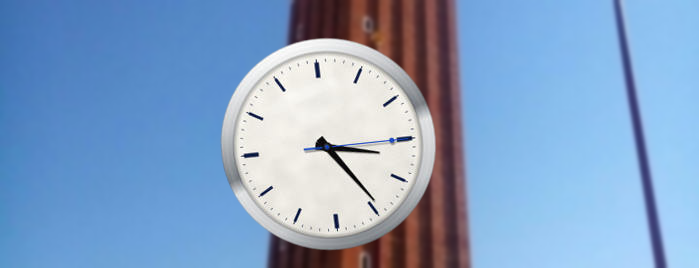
3:24:15
